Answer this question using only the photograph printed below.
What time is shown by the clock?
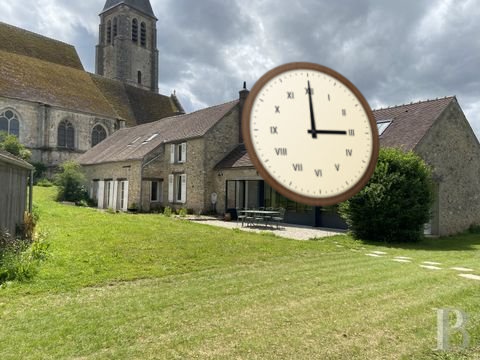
3:00
